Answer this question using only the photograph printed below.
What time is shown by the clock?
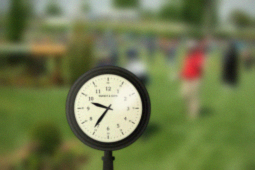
9:36
